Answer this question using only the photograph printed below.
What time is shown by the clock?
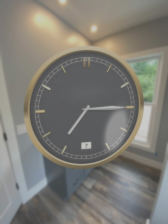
7:15
